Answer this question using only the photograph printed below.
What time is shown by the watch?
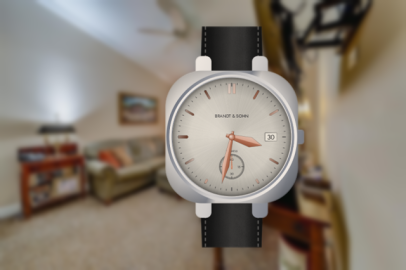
3:32
